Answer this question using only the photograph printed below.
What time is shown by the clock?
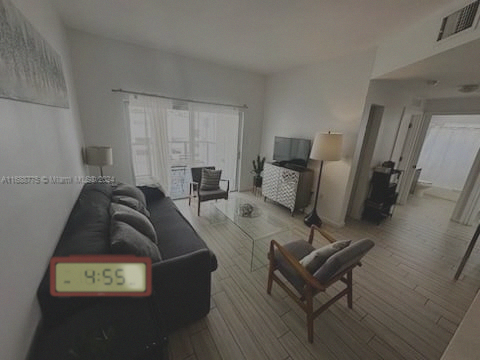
4:55
